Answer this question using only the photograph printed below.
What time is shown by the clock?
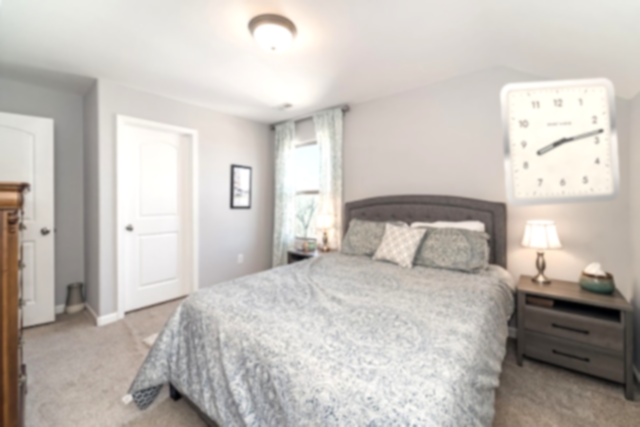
8:13
